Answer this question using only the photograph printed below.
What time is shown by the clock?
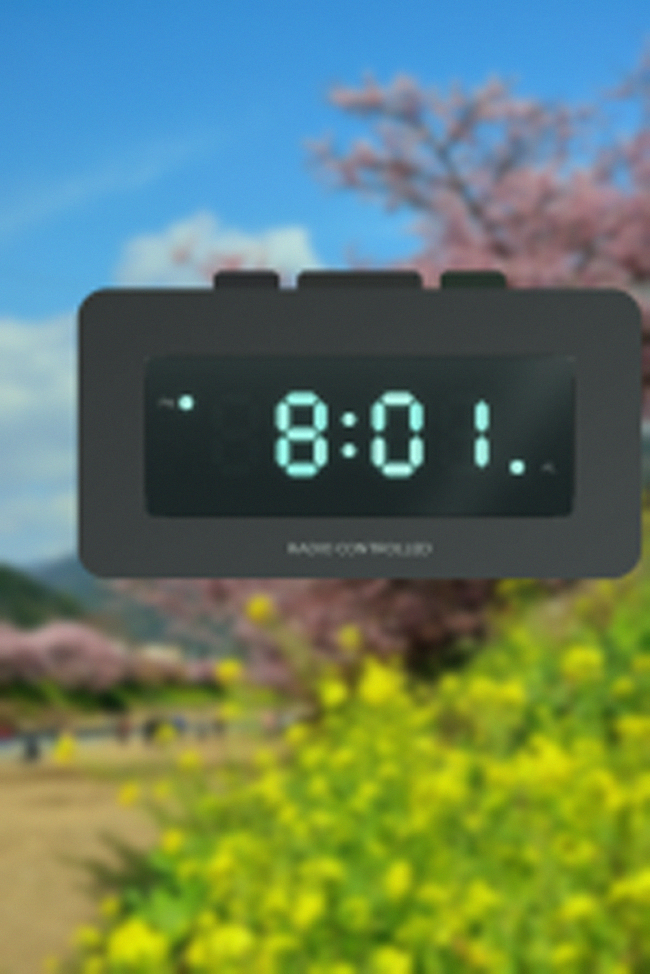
8:01
